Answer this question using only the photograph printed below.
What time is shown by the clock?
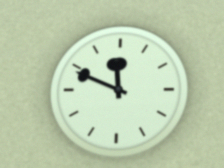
11:49
